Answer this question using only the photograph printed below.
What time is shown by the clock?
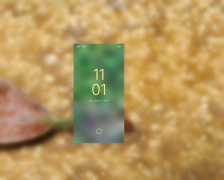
11:01
